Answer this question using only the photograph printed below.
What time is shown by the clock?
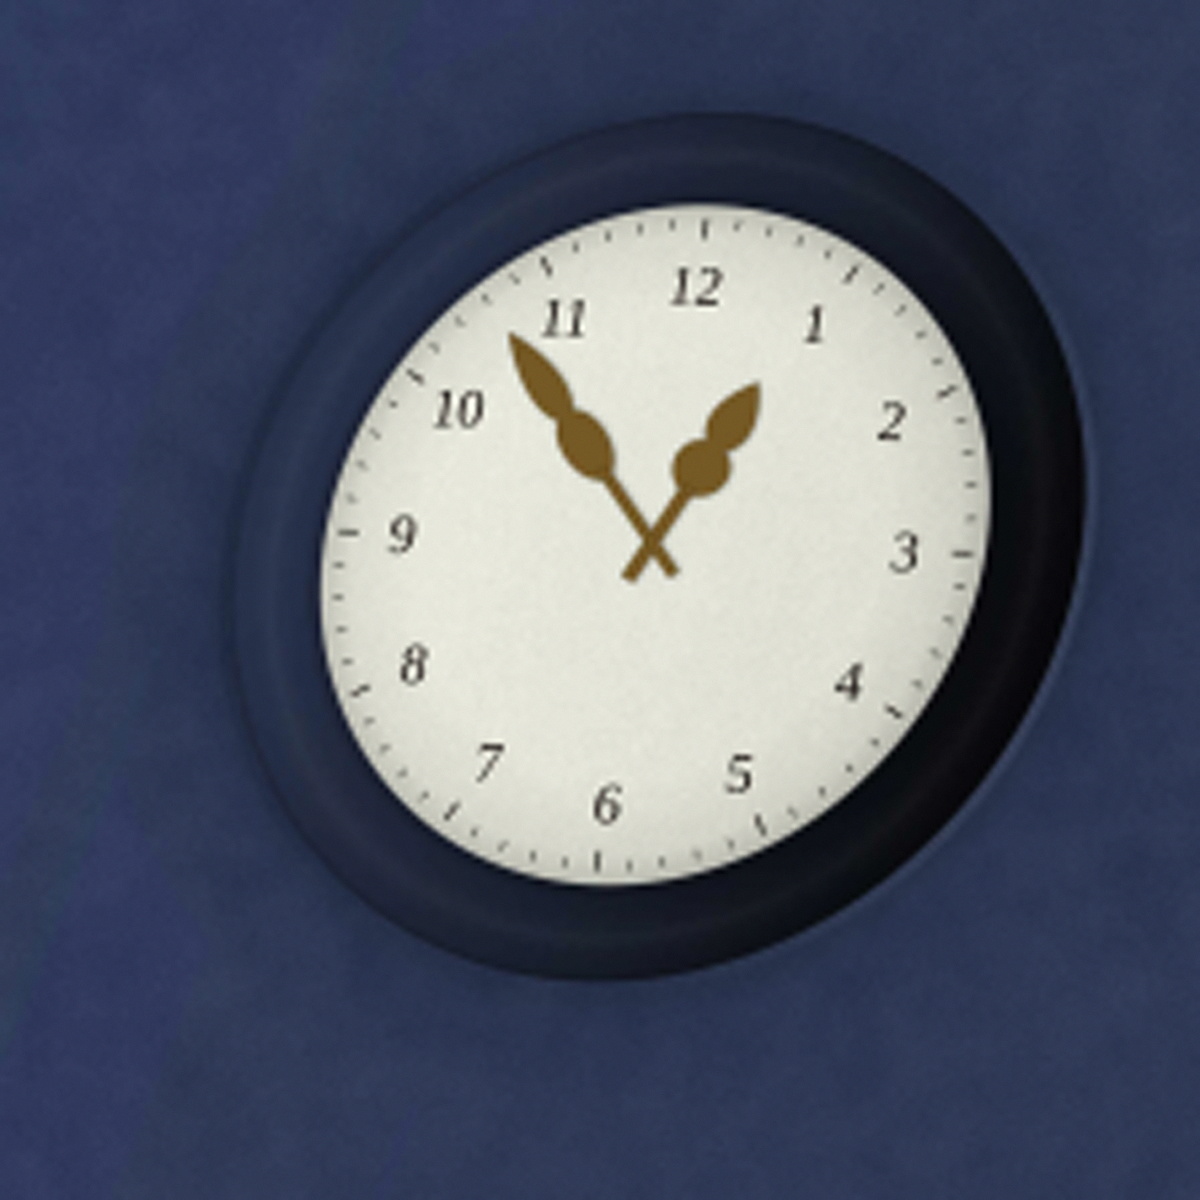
12:53
